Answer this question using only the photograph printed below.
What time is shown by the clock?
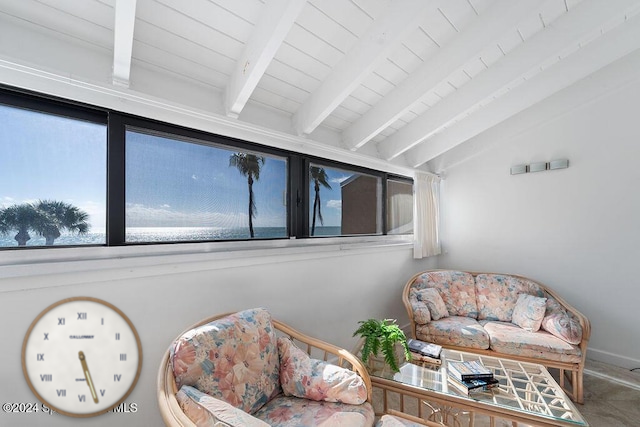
5:27
